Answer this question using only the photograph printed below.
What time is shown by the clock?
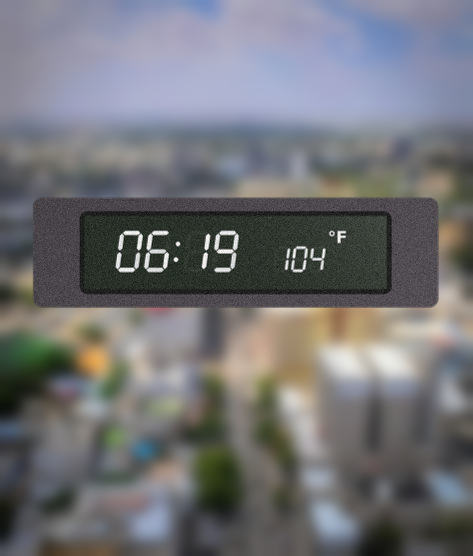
6:19
